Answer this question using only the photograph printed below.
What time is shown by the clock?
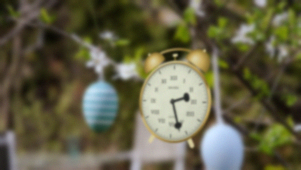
2:27
